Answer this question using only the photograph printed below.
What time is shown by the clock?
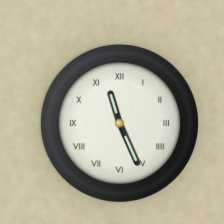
11:26
